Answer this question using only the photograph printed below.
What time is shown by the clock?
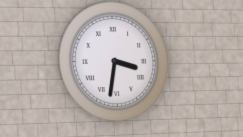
3:32
